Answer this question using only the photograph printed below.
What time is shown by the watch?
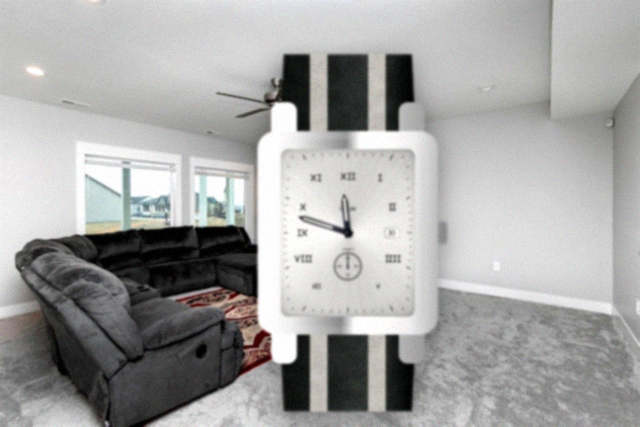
11:48
